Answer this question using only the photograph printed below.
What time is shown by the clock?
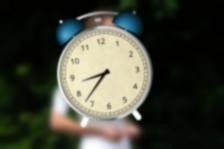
8:37
